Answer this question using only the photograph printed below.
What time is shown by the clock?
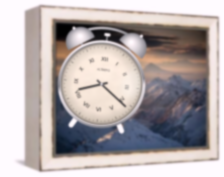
8:21
